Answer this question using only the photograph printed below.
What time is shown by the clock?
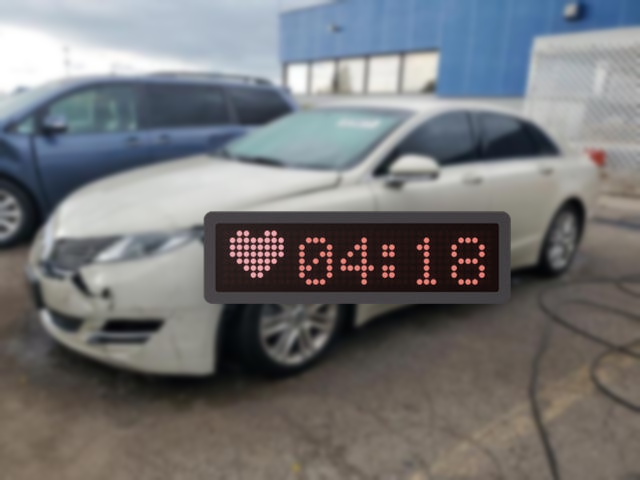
4:18
